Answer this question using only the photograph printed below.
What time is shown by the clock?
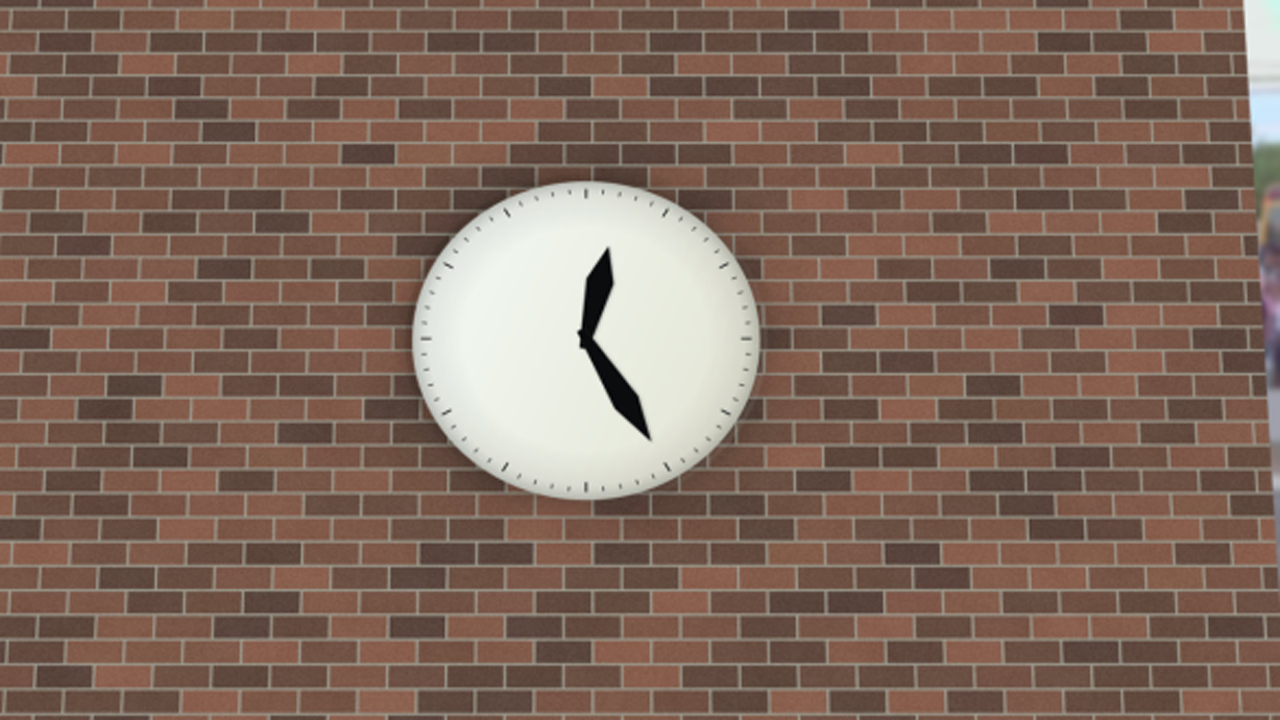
12:25
